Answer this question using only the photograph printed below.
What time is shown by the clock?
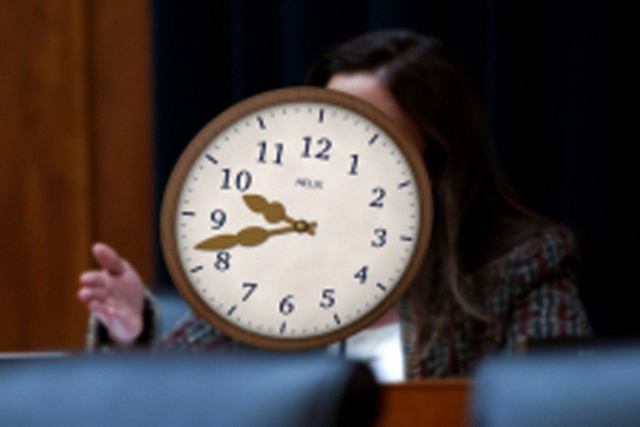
9:42
